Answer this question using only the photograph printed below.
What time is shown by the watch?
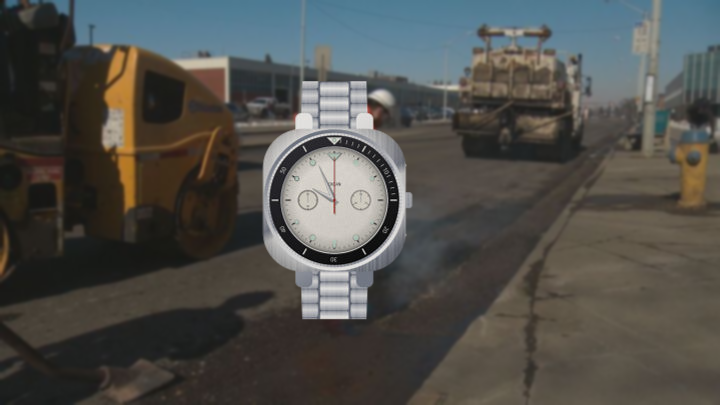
9:56
